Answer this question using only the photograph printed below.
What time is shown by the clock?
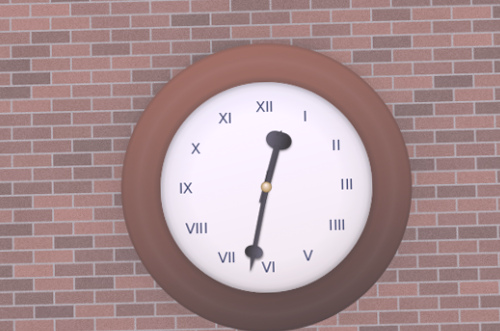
12:32
